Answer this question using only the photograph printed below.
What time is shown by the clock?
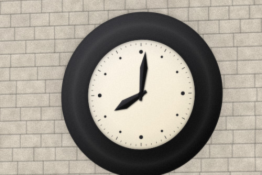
8:01
